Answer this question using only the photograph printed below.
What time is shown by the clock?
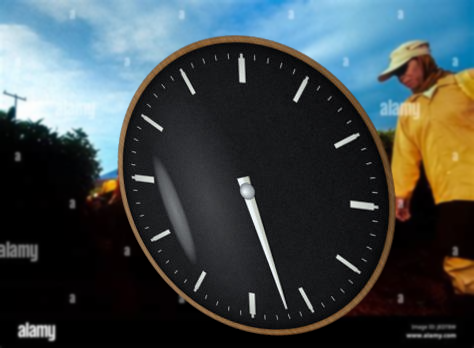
5:27
